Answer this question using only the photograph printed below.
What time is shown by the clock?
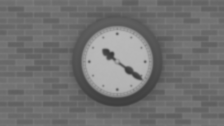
10:21
